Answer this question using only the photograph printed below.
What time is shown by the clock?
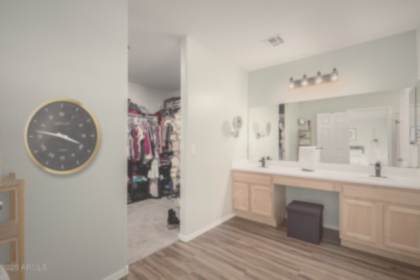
3:47
